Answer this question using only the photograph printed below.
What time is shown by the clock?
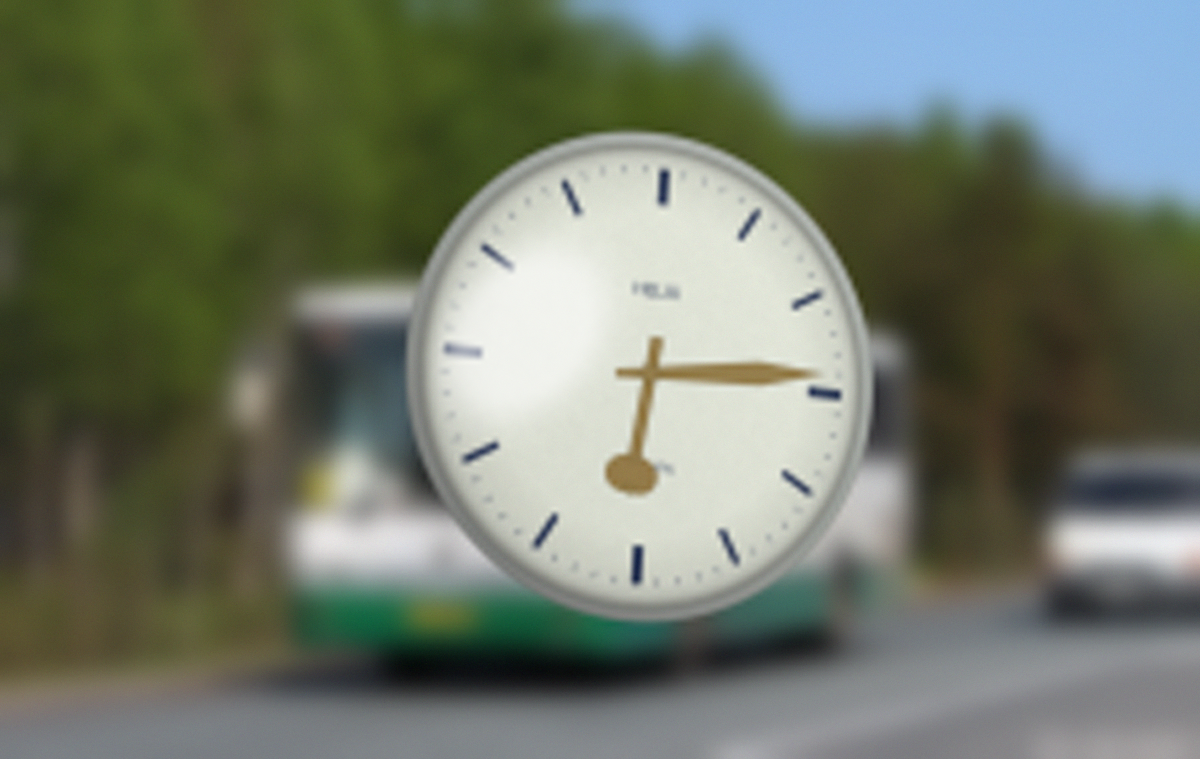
6:14
